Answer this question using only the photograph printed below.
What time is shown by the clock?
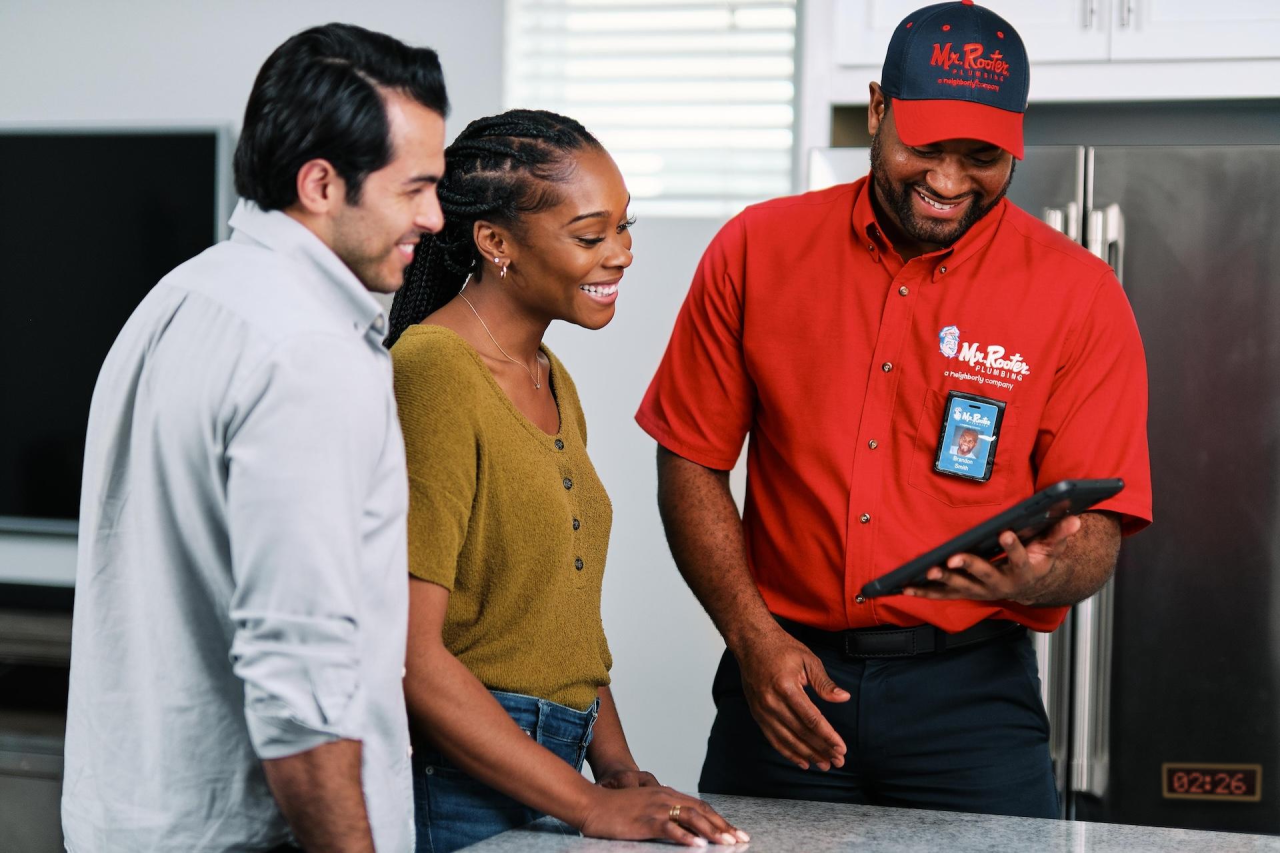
2:26
